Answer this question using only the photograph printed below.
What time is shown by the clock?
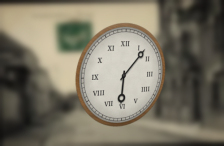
6:07
